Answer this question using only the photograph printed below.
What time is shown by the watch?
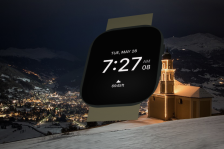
7:27
